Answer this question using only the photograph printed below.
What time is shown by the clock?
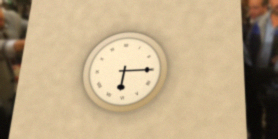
6:15
